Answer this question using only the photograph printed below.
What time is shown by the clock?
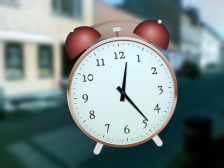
12:24
